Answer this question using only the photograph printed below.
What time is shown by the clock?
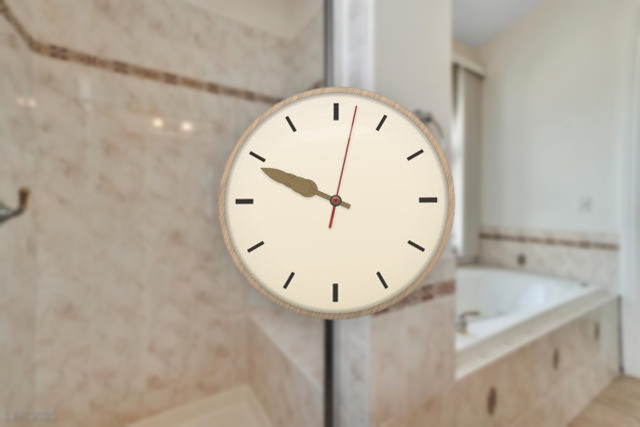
9:49:02
